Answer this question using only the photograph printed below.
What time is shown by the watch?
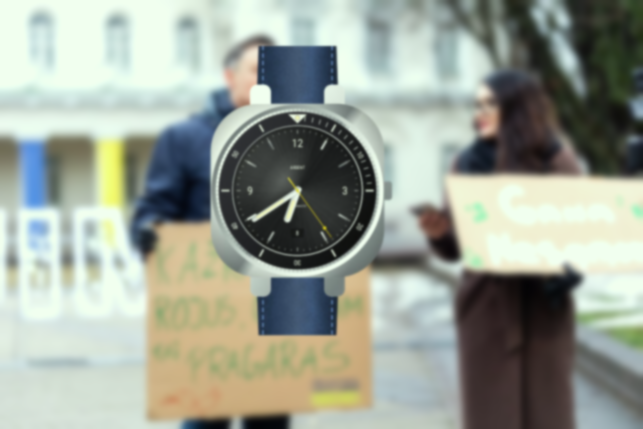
6:39:24
